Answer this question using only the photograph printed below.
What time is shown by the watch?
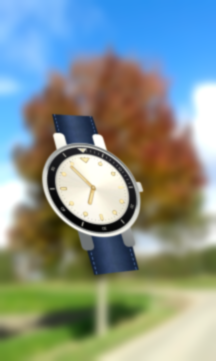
6:54
